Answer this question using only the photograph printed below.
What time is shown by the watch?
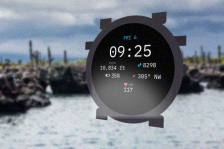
9:25
